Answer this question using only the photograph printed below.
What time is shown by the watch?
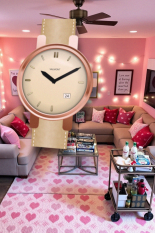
10:10
